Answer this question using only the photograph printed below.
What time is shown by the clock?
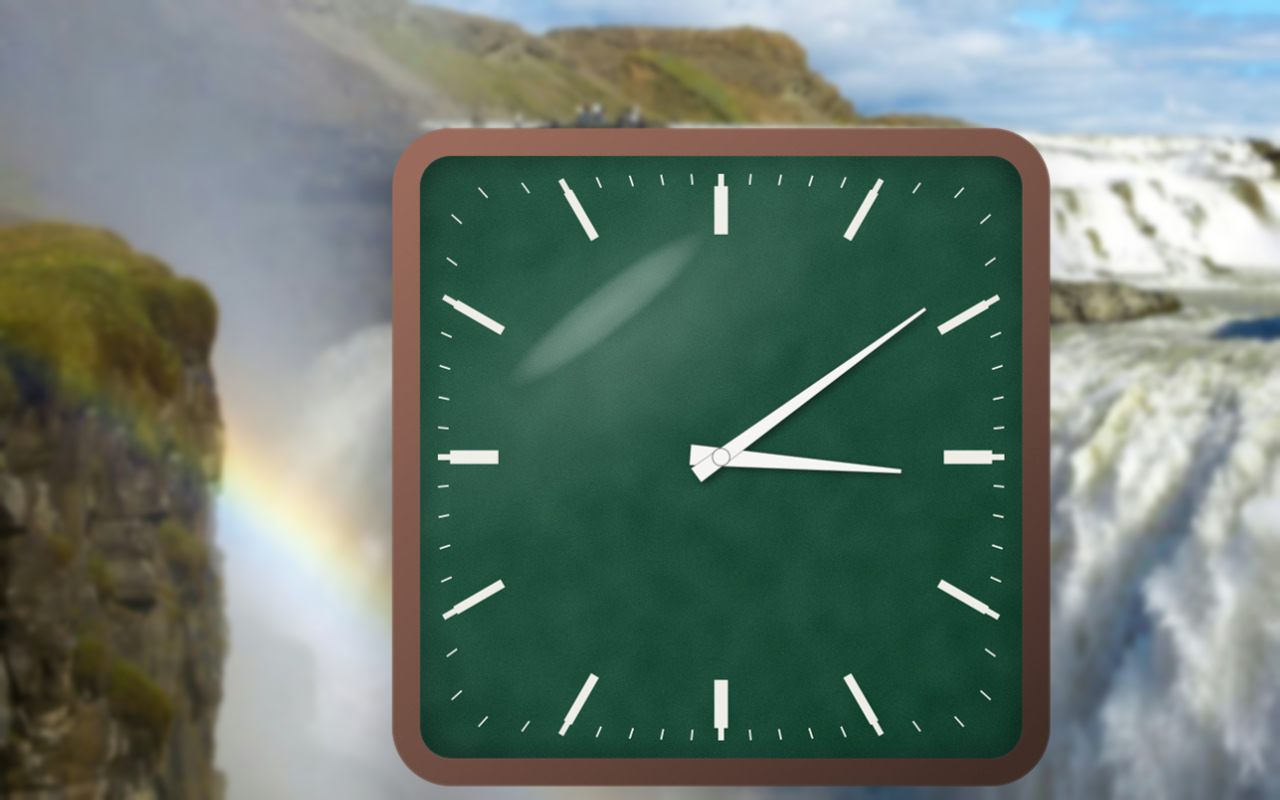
3:09
